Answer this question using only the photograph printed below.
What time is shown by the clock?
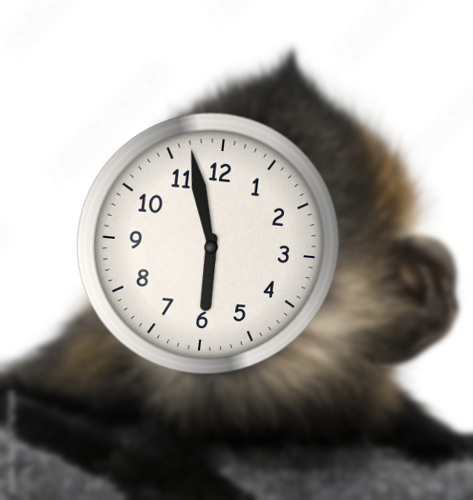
5:57
